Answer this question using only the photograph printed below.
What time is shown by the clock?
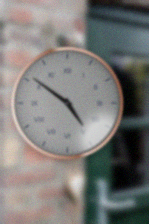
4:51
